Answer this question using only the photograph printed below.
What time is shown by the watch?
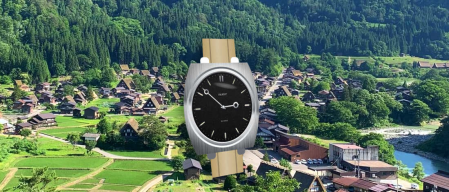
2:52
